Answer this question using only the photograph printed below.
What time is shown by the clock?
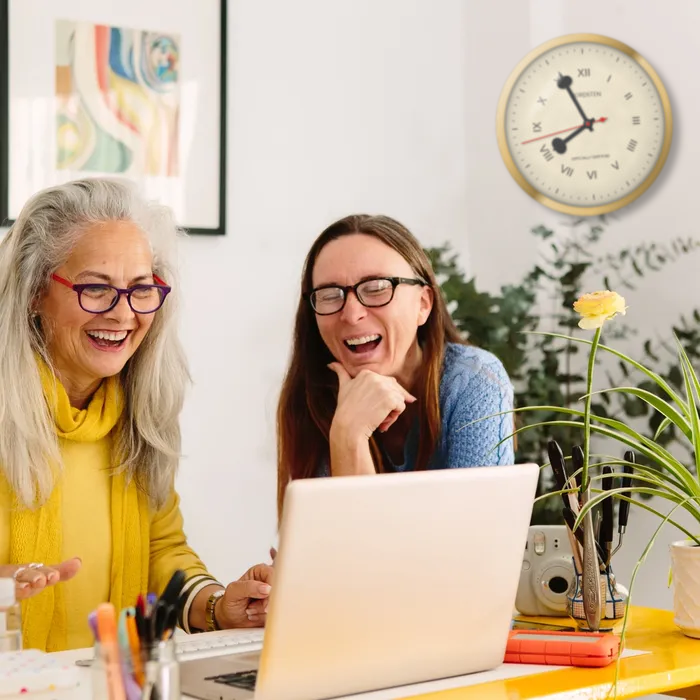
7:55:43
